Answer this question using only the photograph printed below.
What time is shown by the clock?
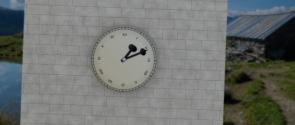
1:11
